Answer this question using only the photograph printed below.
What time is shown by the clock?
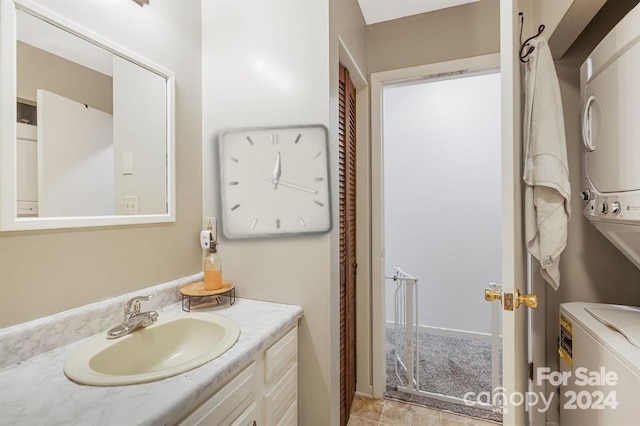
12:18
